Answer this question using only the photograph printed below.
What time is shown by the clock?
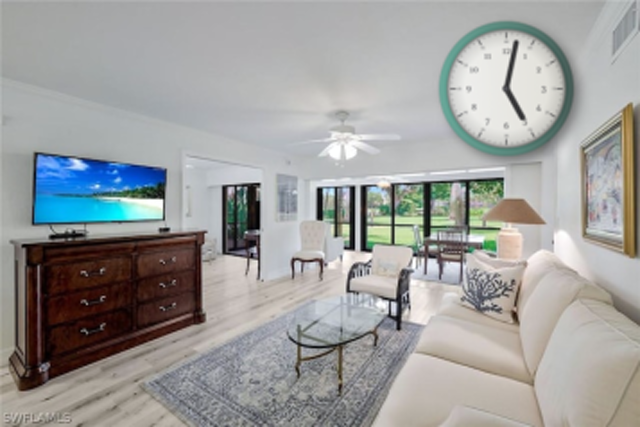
5:02
